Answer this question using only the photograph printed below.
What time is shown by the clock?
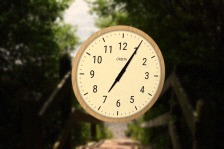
7:05
